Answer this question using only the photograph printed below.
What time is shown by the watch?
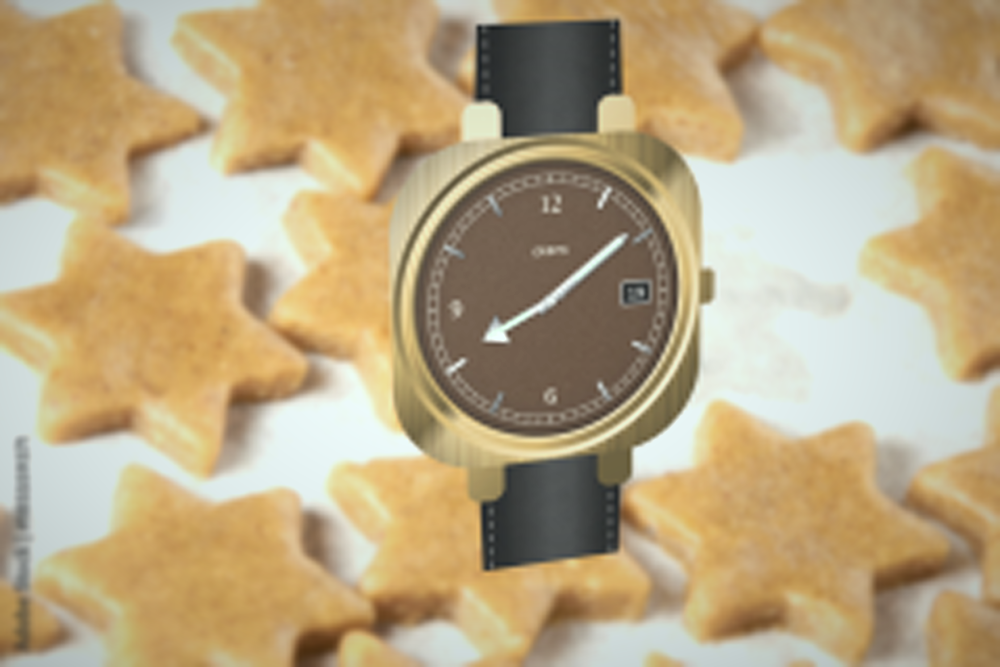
8:09
